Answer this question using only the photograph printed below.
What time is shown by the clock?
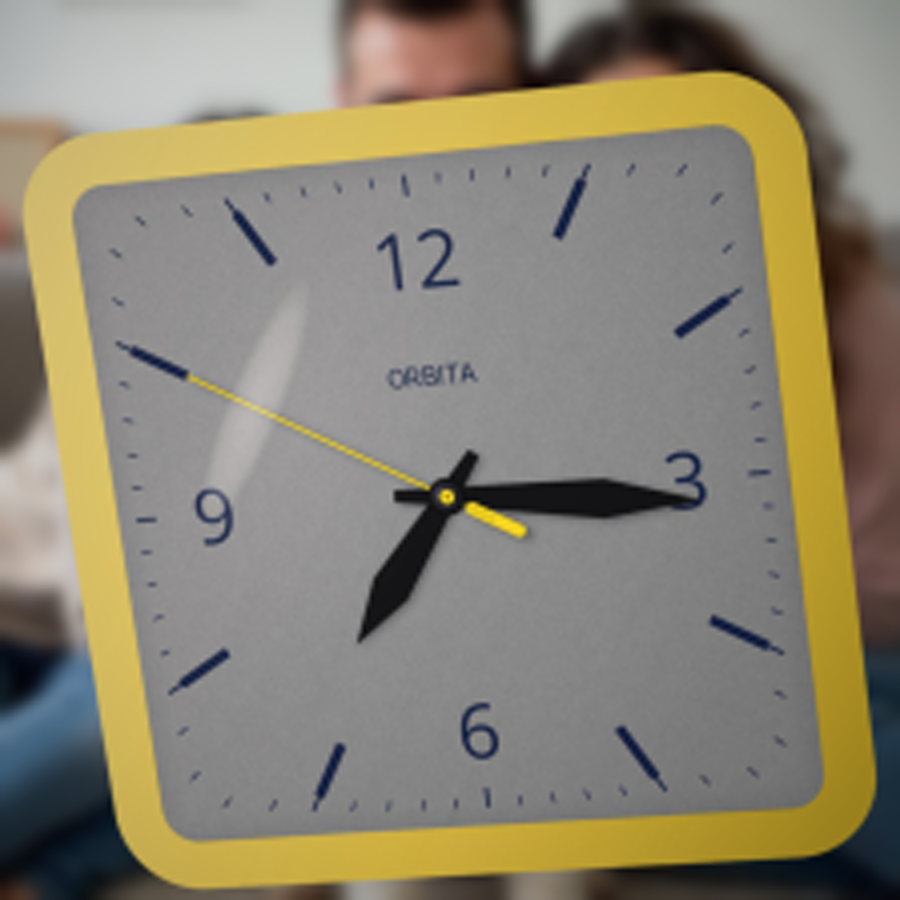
7:15:50
